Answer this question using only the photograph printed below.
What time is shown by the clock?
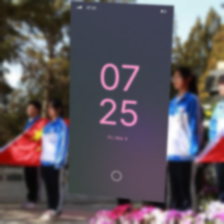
7:25
